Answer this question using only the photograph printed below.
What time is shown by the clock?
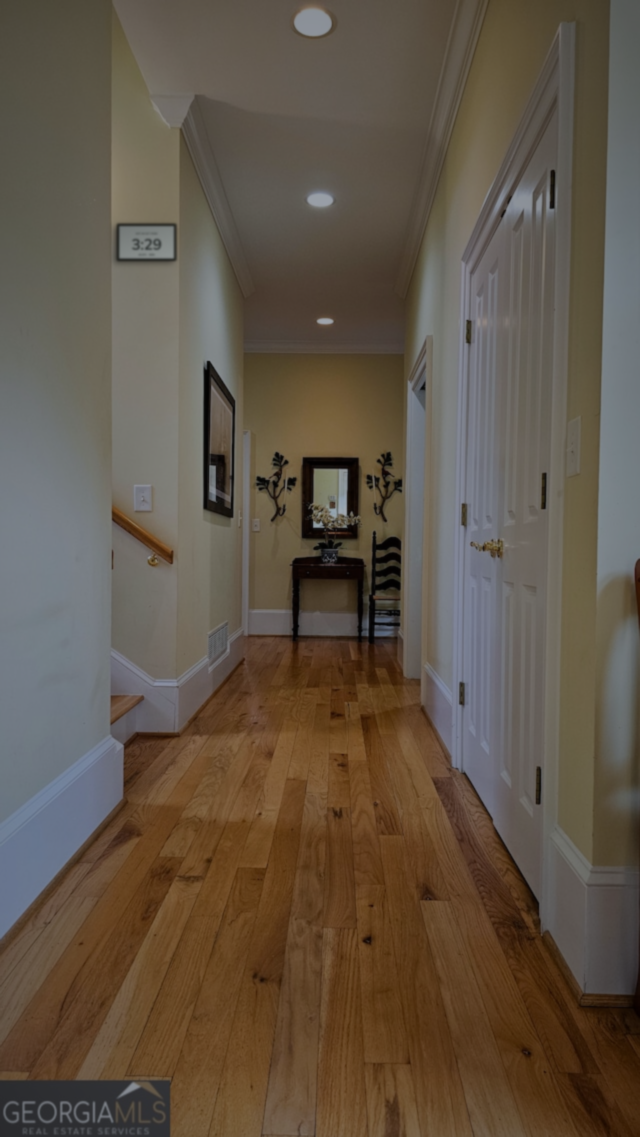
3:29
